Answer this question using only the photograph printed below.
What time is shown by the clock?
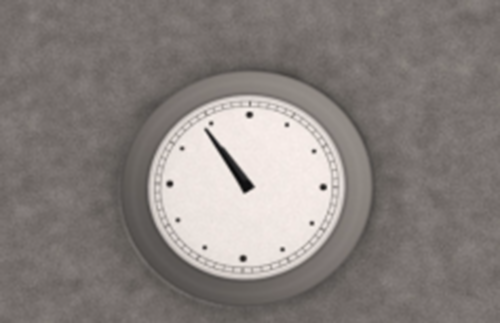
10:54
